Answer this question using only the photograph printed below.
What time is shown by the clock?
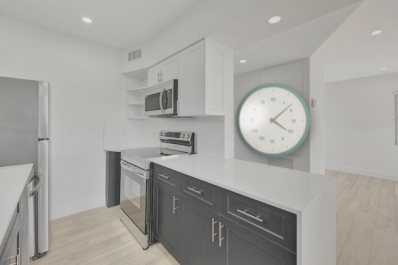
4:08
